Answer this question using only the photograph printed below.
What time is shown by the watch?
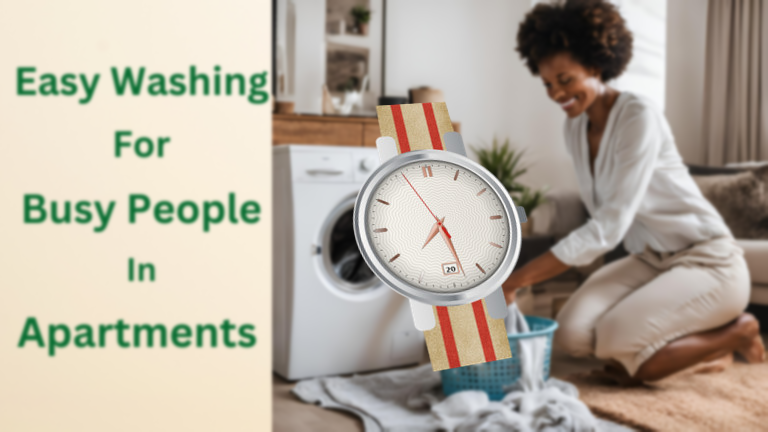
7:27:56
